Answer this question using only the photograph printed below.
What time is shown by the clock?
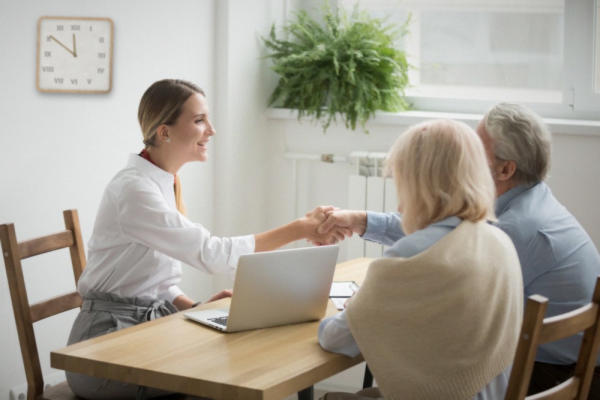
11:51
